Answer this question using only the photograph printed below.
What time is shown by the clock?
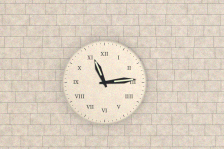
11:14
